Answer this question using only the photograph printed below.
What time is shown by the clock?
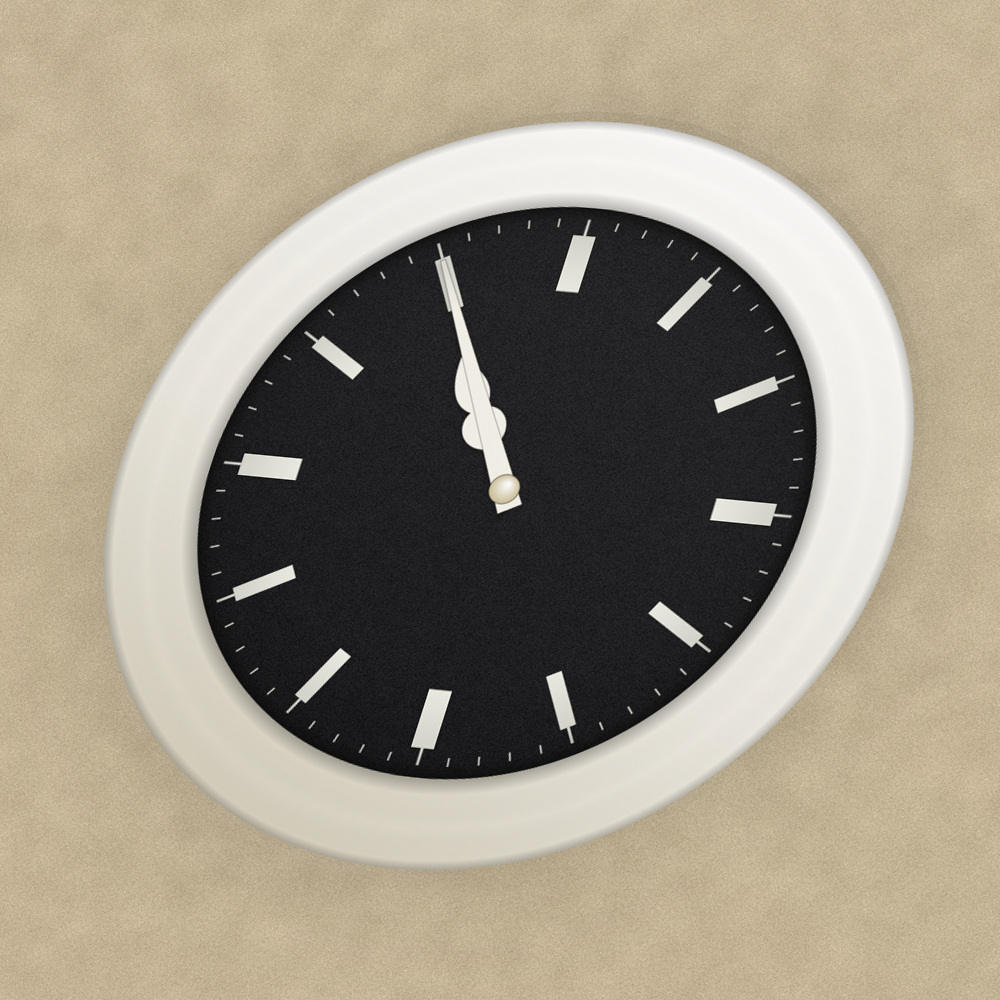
10:55
